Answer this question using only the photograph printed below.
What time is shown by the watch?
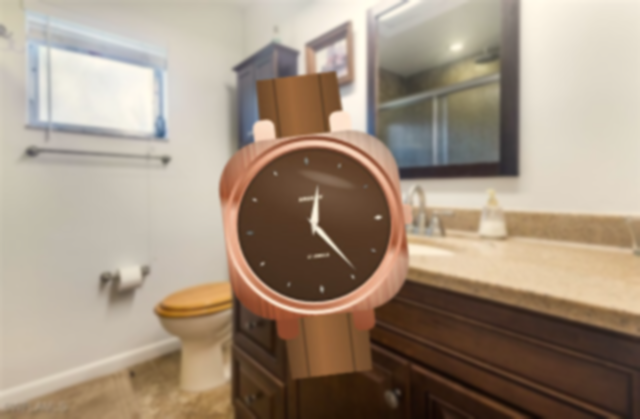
12:24
